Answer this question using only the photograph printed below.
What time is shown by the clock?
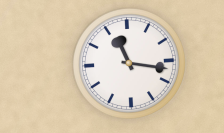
11:17
